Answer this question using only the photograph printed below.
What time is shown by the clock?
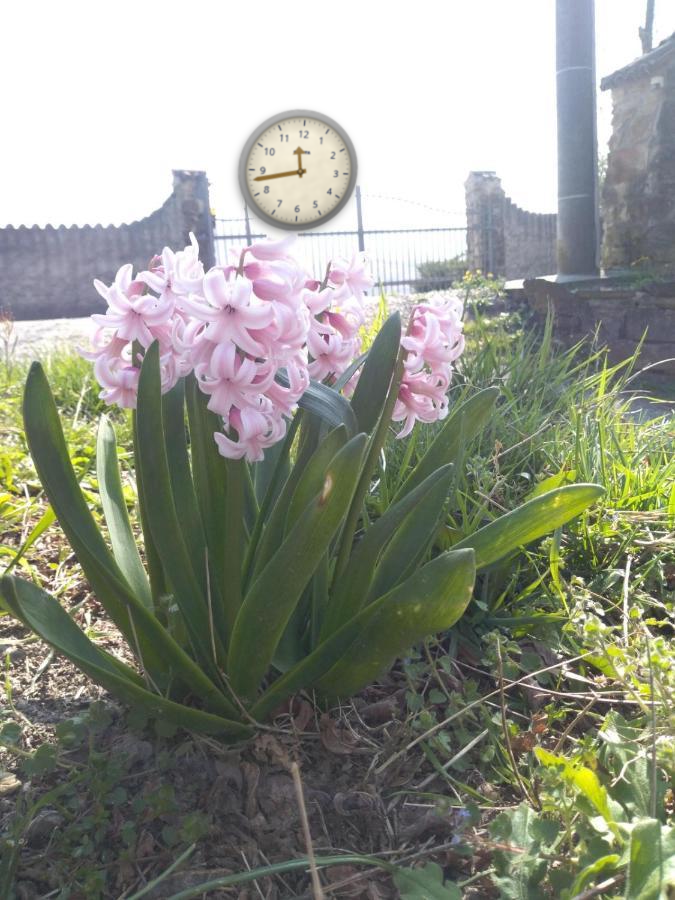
11:43
